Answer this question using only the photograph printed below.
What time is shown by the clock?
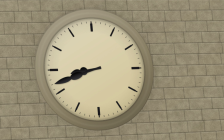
8:42
